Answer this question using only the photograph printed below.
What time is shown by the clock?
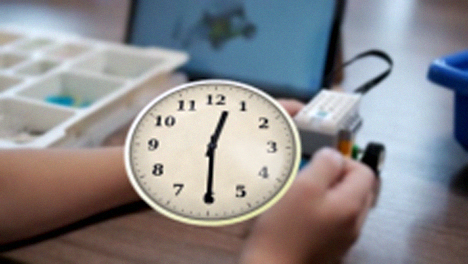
12:30
